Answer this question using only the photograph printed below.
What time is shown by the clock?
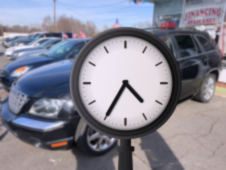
4:35
